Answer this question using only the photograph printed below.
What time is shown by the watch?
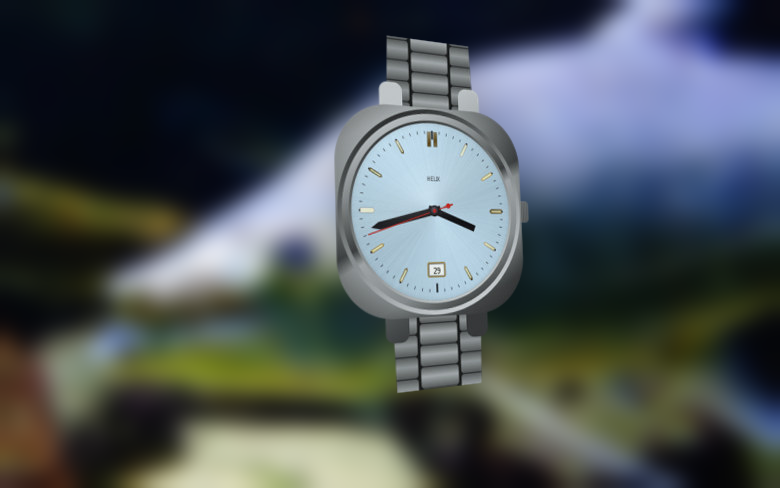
3:42:42
